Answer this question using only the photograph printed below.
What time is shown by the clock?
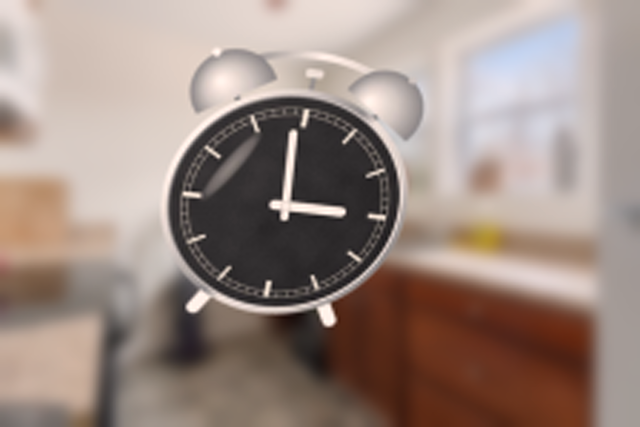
2:59
